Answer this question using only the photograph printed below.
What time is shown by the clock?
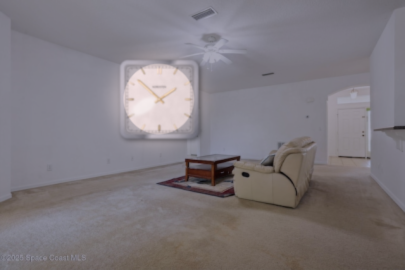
1:52
